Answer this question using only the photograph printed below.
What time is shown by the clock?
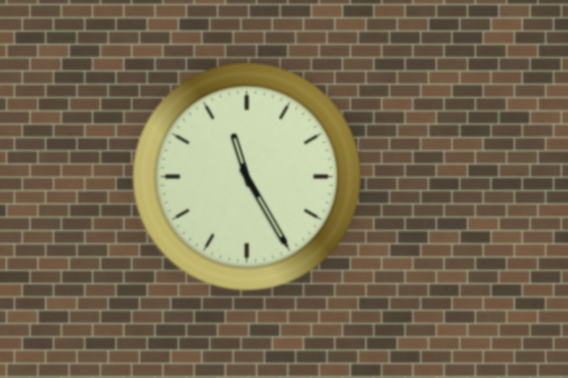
11:25
